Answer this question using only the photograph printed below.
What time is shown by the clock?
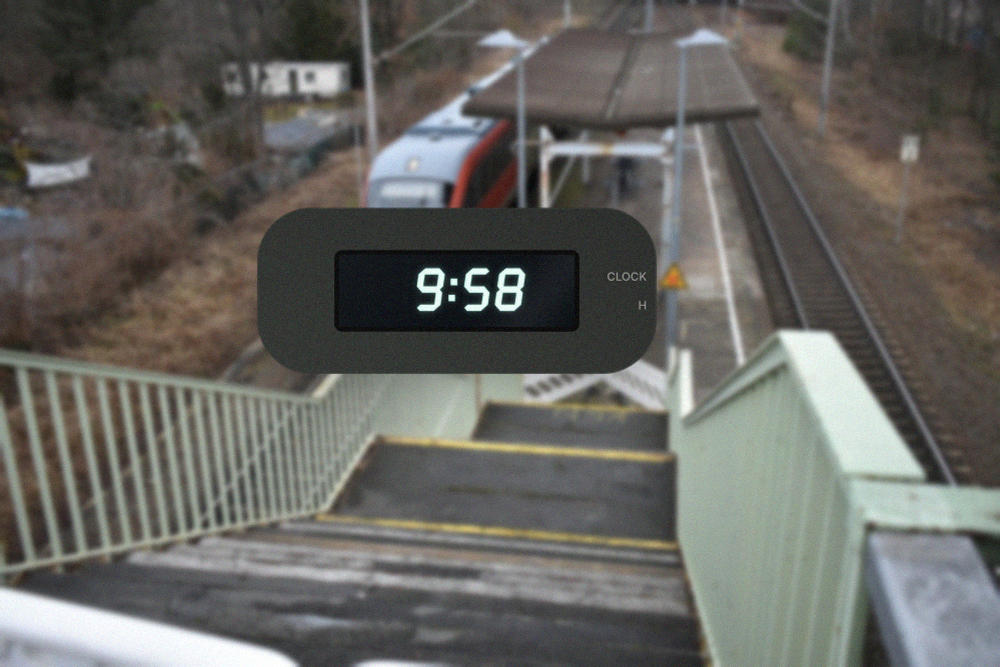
9:58
